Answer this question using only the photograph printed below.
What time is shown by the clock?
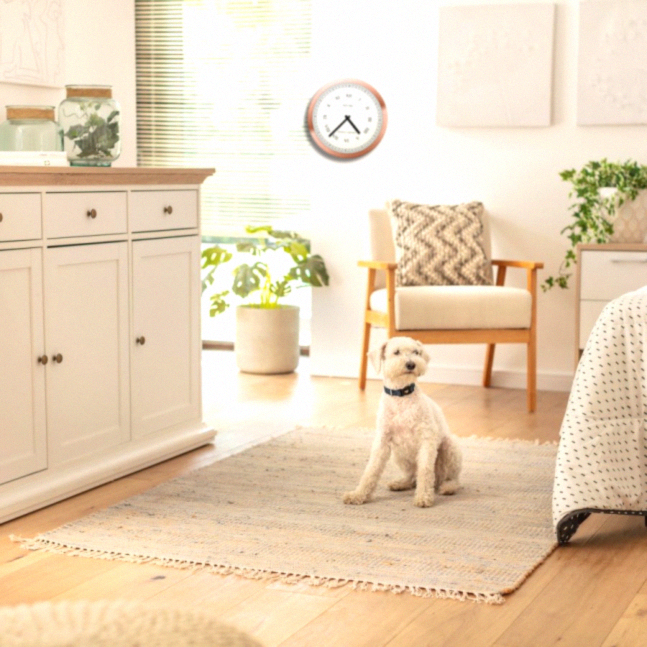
4:37
